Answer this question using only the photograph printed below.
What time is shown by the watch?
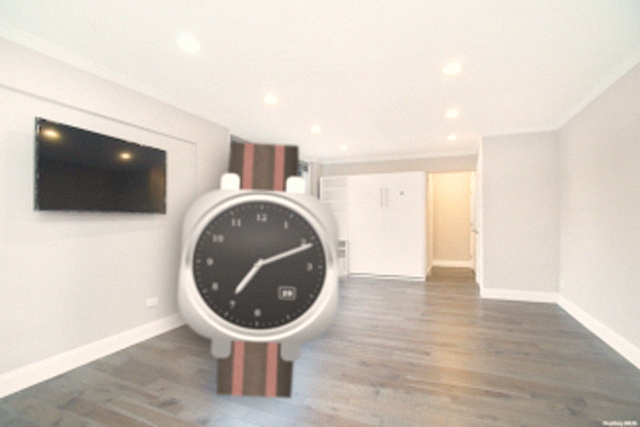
7:11
